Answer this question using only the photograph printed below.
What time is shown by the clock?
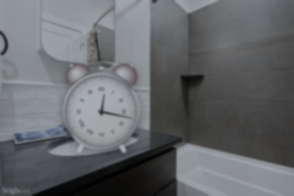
12:17
